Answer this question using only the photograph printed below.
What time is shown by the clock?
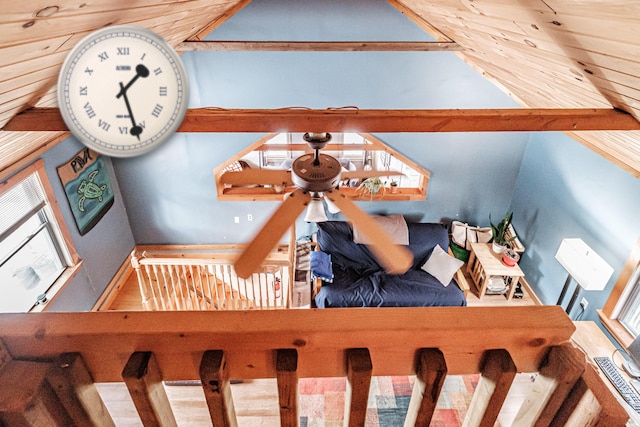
1:27
